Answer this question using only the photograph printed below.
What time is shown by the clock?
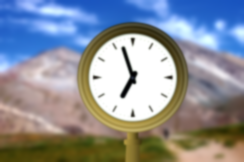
6:57
